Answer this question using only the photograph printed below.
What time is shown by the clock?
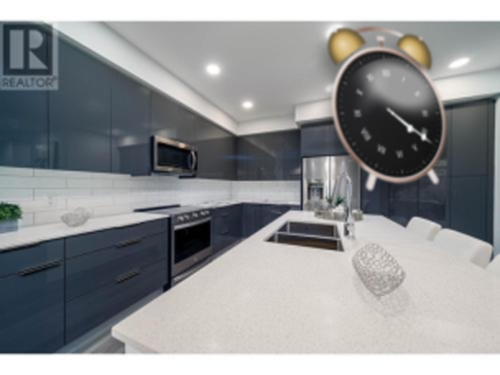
4:21
